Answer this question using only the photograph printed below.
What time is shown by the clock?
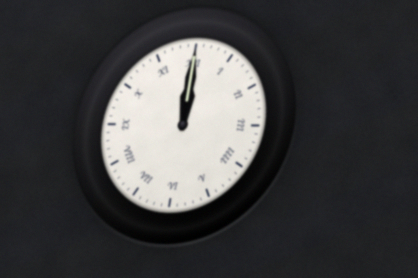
12:00
